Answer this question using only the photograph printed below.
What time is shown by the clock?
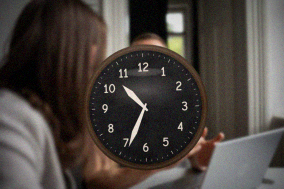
10:34
